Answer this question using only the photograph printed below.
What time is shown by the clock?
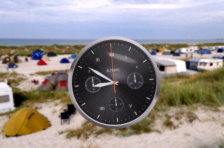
8:51
